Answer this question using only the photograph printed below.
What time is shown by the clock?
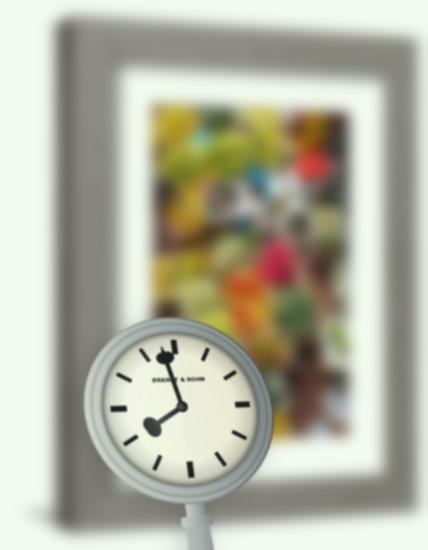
7:58
